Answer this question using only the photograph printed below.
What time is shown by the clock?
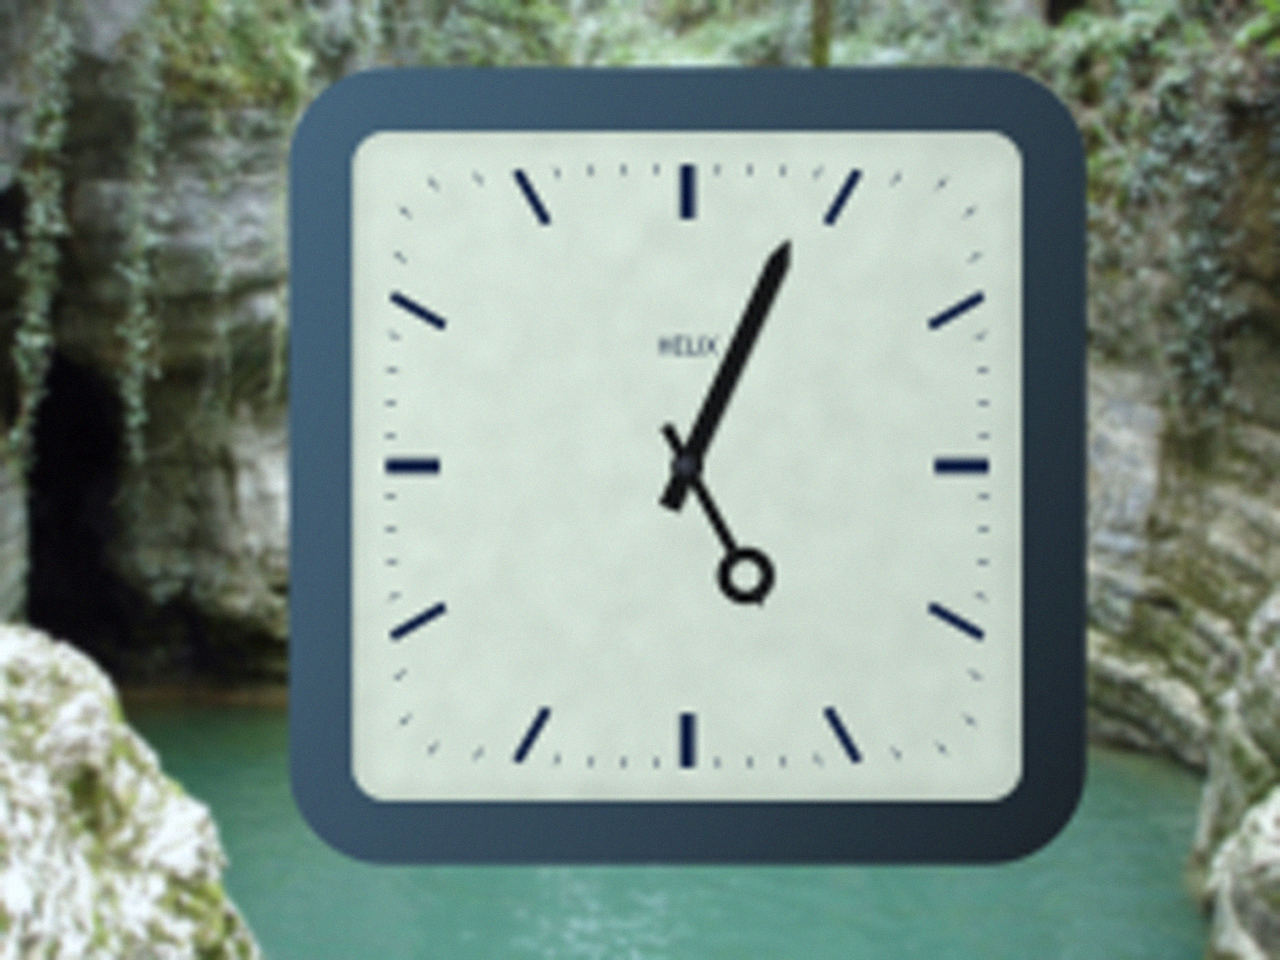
5:04
